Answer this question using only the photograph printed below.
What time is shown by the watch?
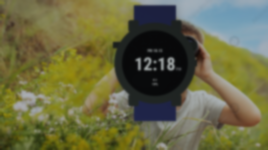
12:18
